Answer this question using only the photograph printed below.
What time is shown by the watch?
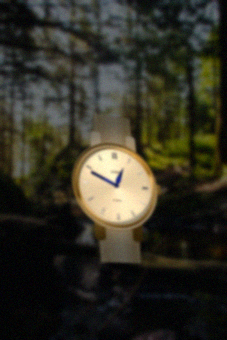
12:49
